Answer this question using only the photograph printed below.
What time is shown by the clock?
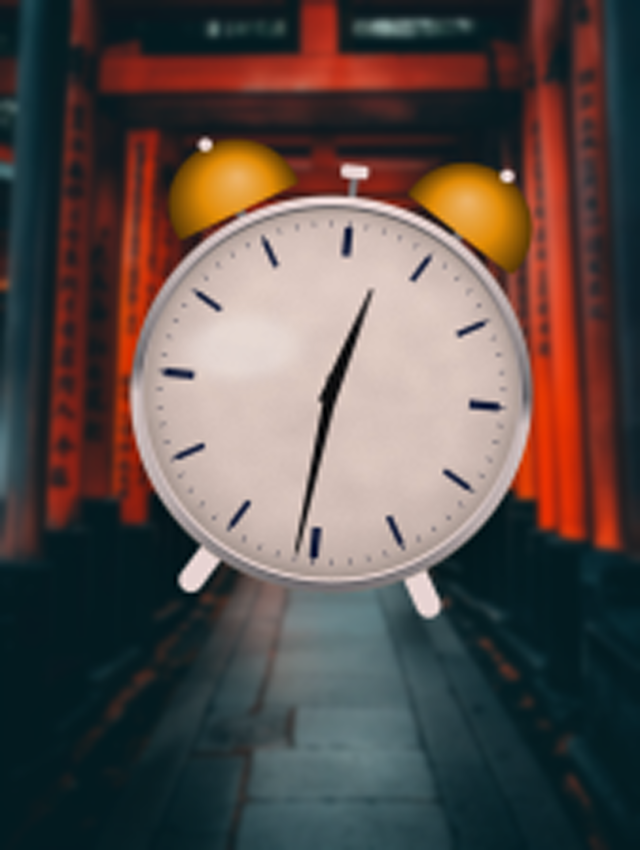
12:31
